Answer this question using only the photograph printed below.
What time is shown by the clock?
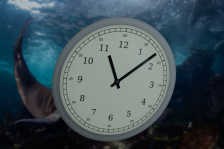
11:08
